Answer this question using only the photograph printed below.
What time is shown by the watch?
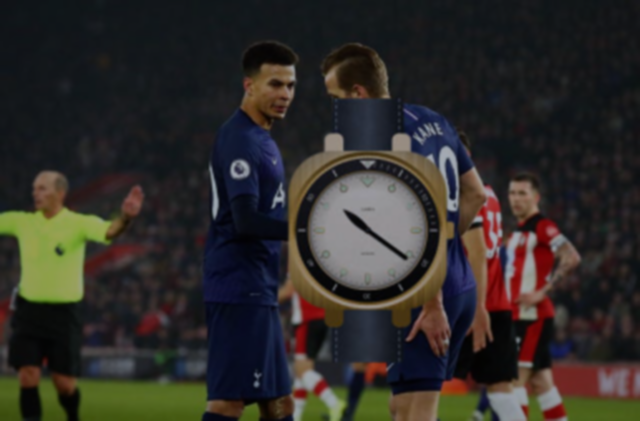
10:21
